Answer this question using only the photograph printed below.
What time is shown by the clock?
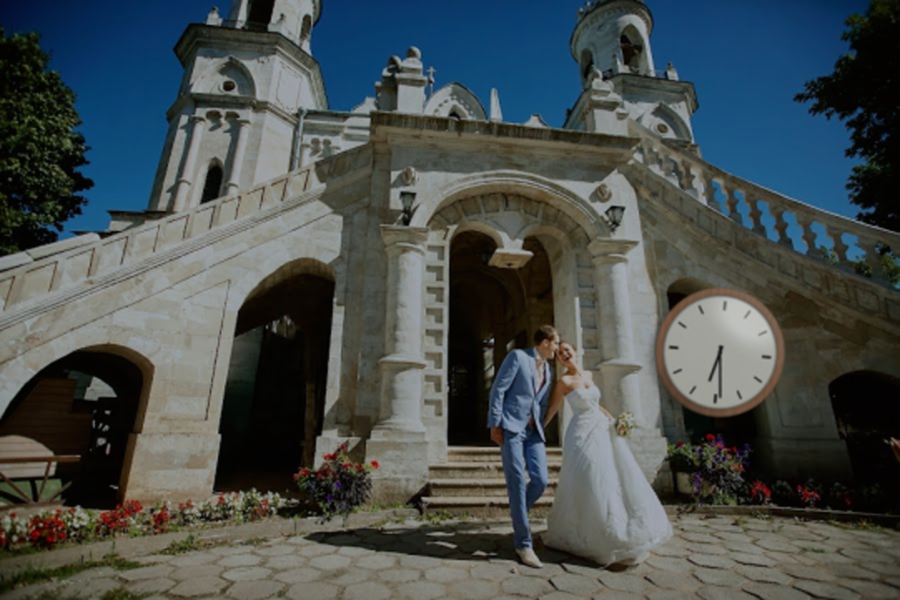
6:29
